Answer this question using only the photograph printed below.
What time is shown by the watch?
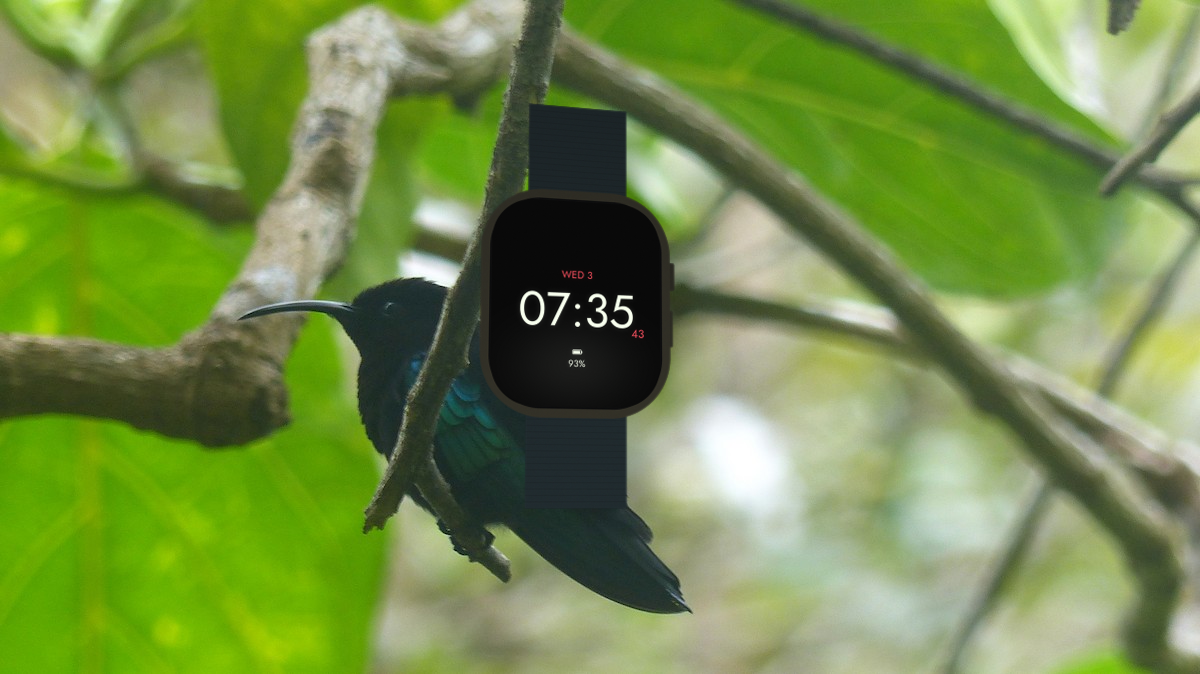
7:35:43
